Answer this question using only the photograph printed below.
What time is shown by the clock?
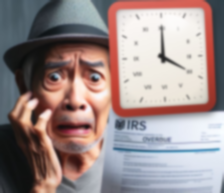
4:00
